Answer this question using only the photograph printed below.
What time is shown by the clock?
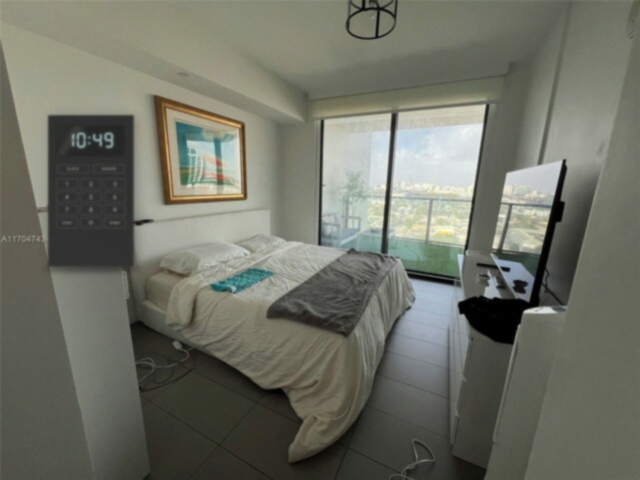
10:49
